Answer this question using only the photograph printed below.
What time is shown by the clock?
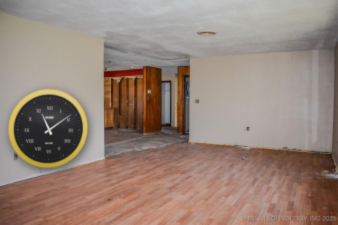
11:09
